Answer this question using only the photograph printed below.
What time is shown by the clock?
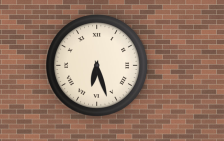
6:27
